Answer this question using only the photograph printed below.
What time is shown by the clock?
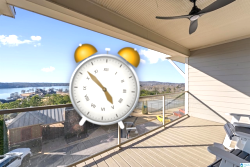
4:52
